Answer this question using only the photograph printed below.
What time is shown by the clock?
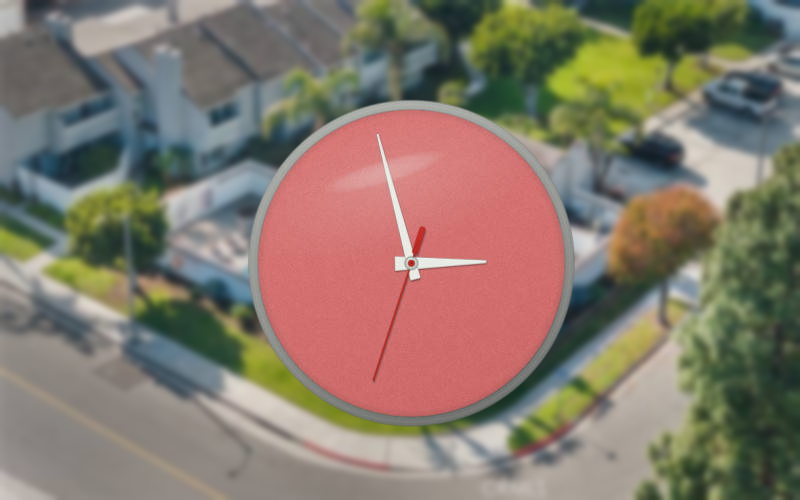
2:57:33
